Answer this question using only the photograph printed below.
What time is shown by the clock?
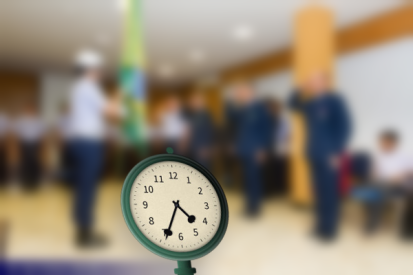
4:34
